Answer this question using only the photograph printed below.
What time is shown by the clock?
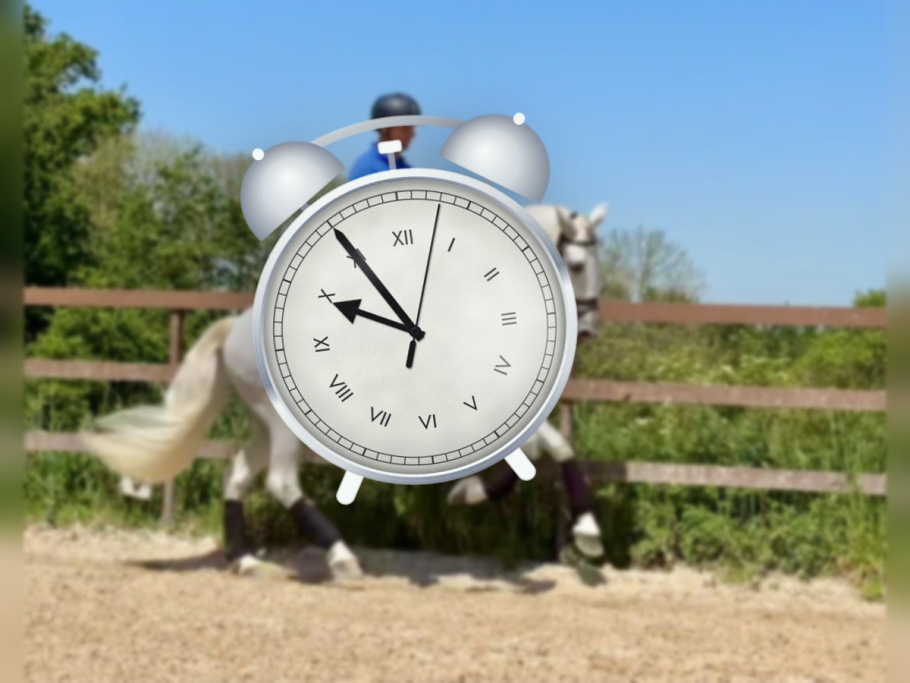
9:55:03
